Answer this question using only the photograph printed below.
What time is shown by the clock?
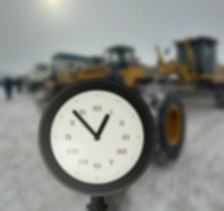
12:53
